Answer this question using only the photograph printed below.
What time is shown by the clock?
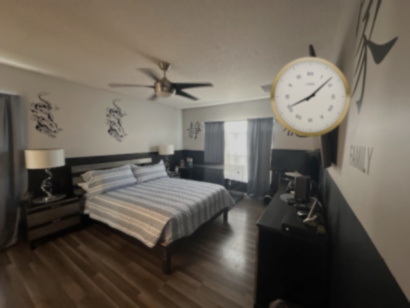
8:08
